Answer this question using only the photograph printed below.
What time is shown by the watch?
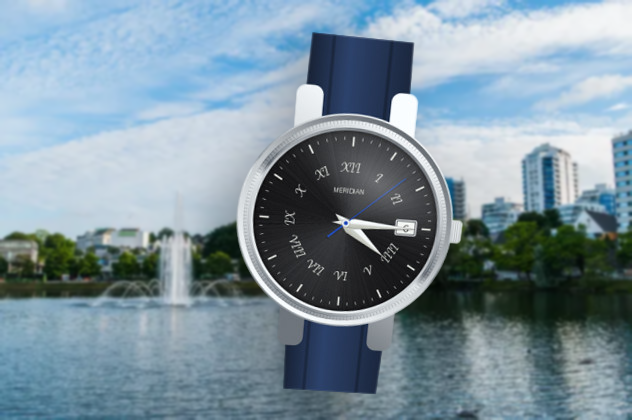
4:15:08
